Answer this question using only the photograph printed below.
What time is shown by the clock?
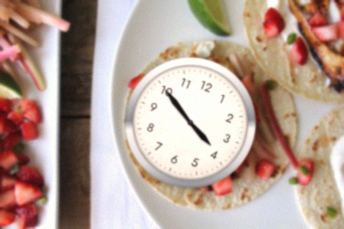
3:50
